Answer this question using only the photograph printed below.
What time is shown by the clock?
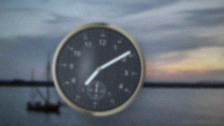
7:09
